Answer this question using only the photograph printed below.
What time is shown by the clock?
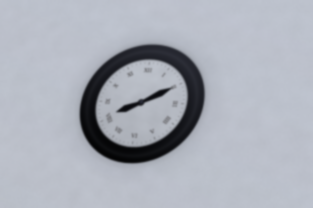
8:10
